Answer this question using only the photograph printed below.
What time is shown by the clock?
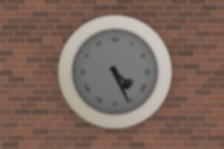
4:26
